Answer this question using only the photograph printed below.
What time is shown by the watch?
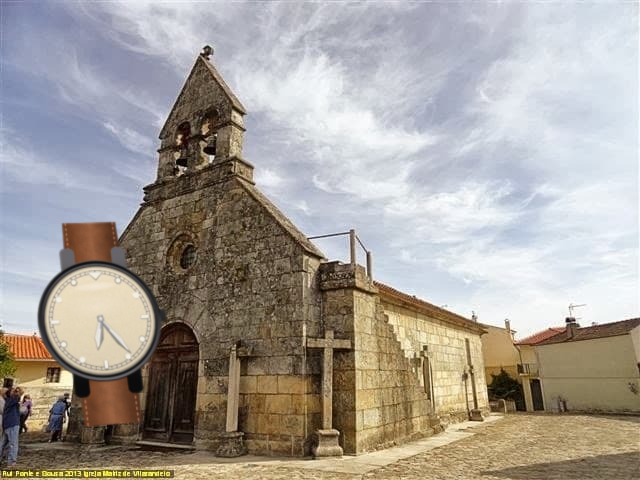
6:24
